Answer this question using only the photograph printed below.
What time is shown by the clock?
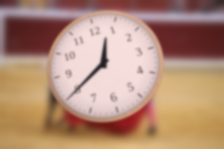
12:40
